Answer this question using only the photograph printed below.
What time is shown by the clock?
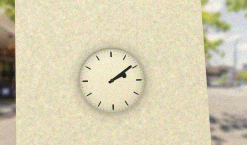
2:09
